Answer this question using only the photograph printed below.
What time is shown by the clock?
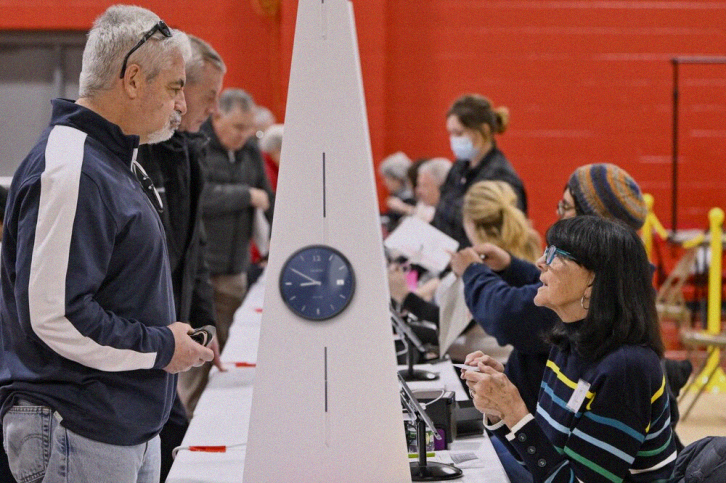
8:50
